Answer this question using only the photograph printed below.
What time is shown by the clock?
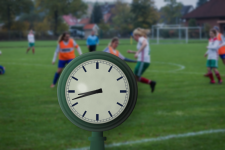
8:42
